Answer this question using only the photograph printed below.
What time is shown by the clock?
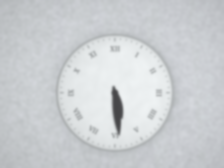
5:29
